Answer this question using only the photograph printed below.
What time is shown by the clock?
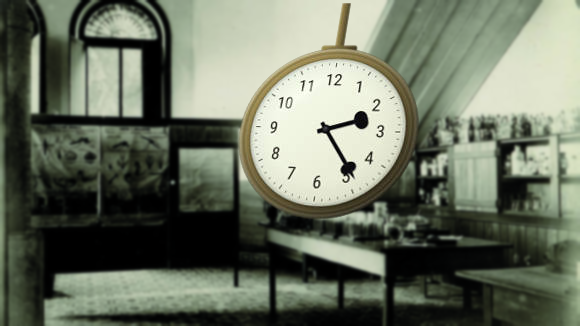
2:24
